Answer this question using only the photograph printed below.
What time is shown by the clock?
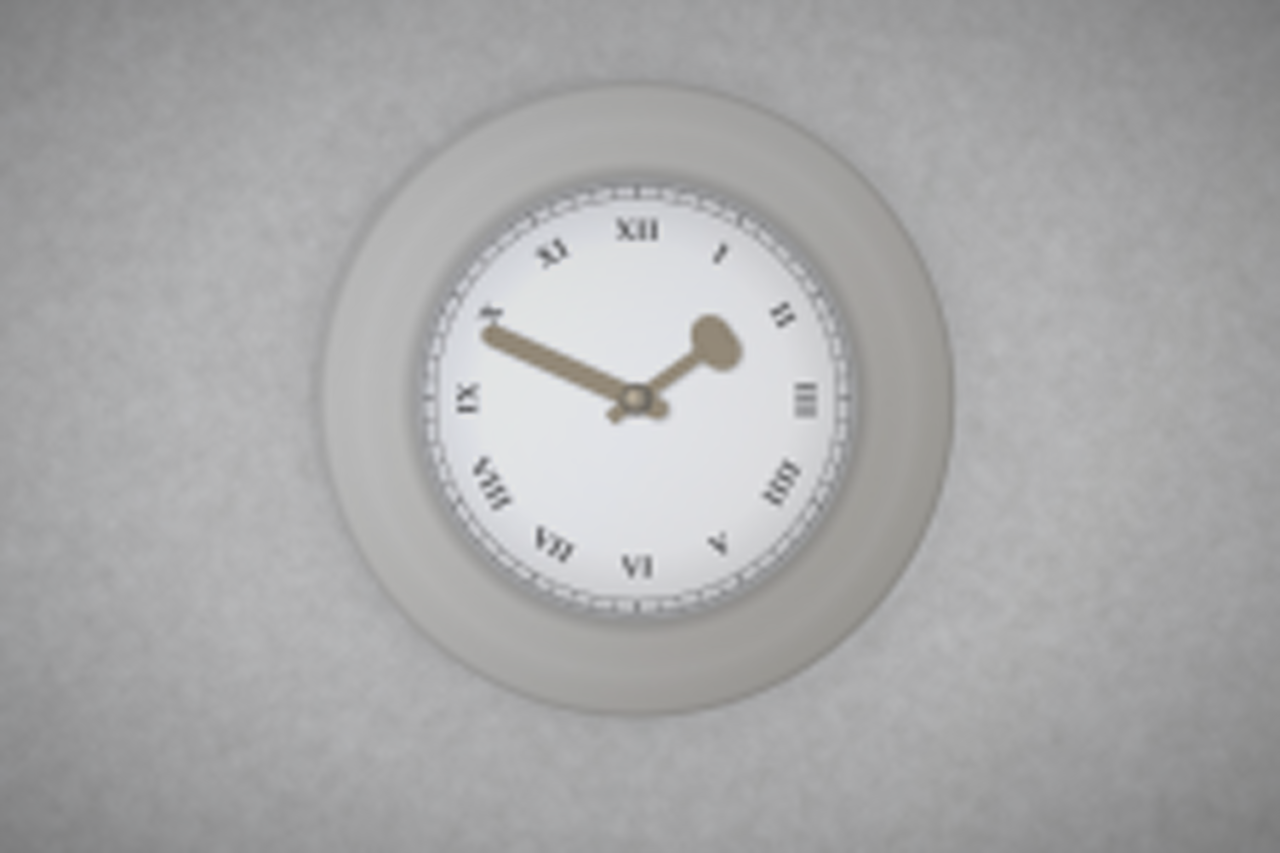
1:49
